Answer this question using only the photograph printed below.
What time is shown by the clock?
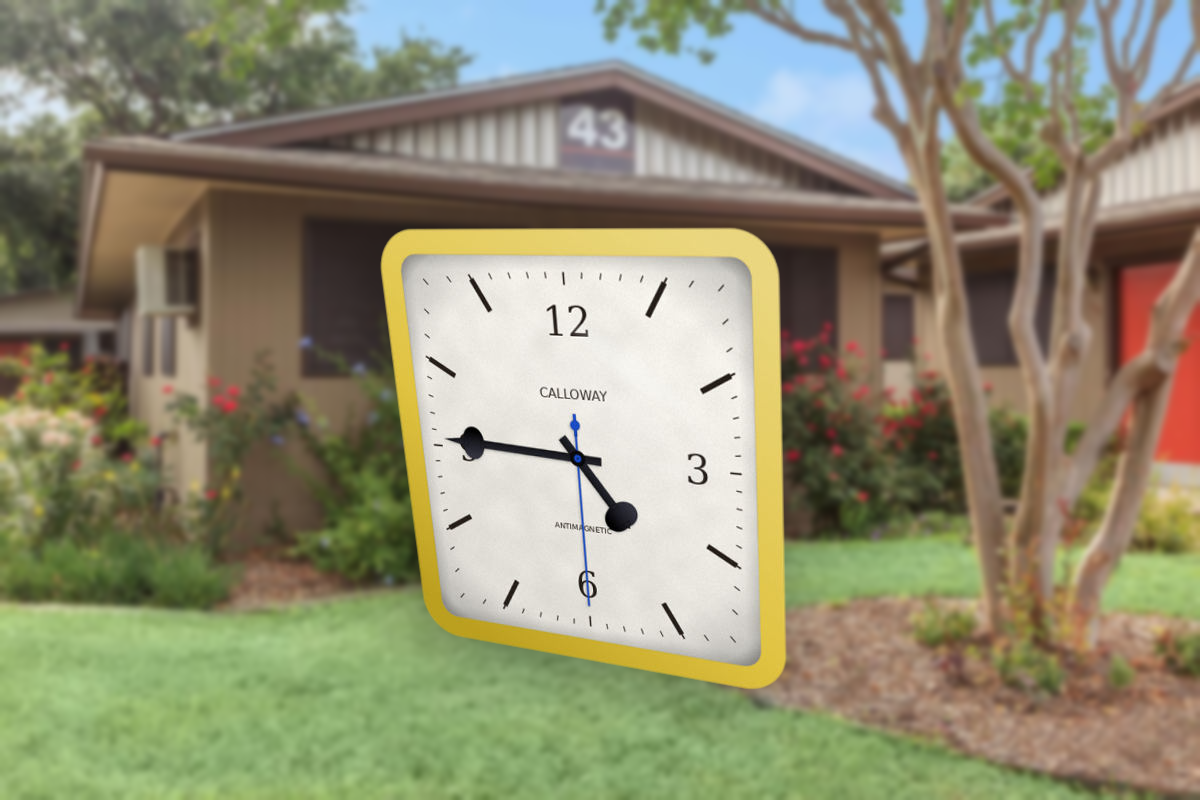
4:45:30
